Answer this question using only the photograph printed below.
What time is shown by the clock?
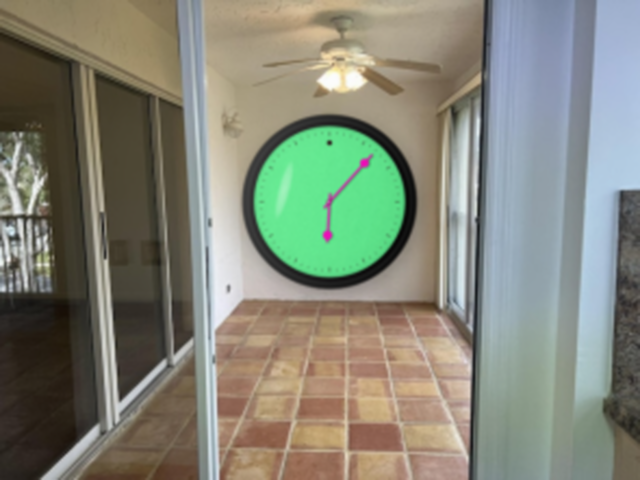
6:07
